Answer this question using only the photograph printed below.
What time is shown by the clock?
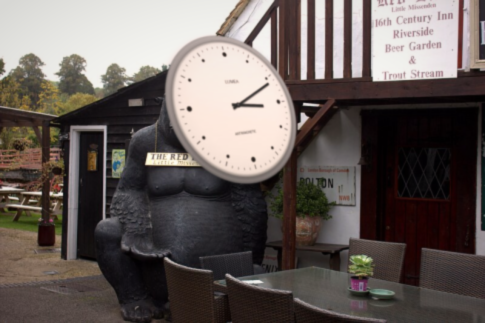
3:11
